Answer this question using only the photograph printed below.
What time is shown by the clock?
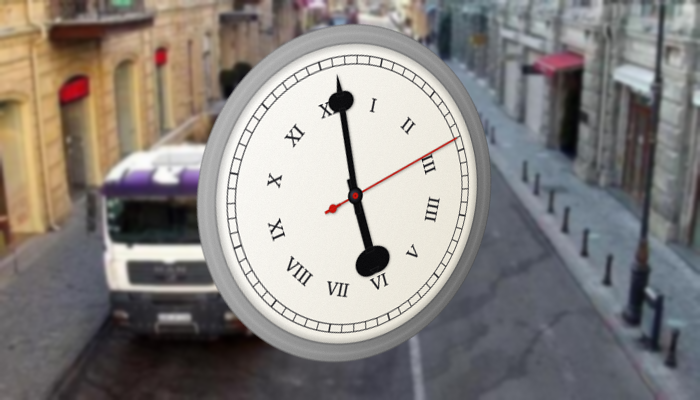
6:01:14
